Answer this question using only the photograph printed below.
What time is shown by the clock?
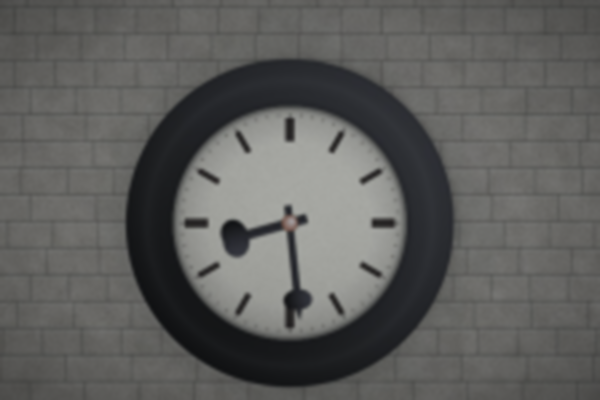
8:29
